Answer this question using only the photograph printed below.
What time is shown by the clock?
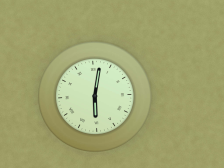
6:02
